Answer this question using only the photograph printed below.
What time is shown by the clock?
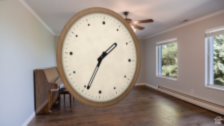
1:34
